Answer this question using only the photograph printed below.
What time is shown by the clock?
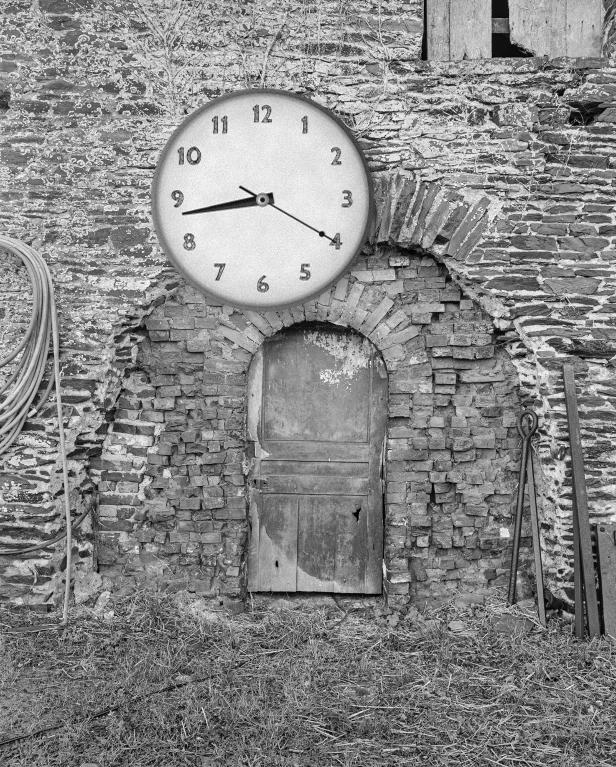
8:43:20
